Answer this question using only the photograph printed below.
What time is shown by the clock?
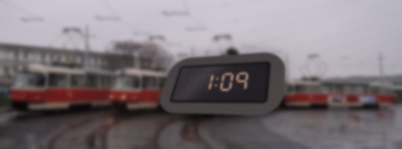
1:09
